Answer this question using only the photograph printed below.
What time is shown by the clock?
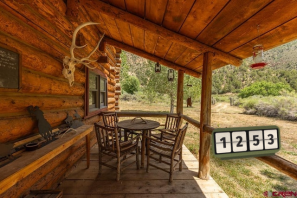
12:53
